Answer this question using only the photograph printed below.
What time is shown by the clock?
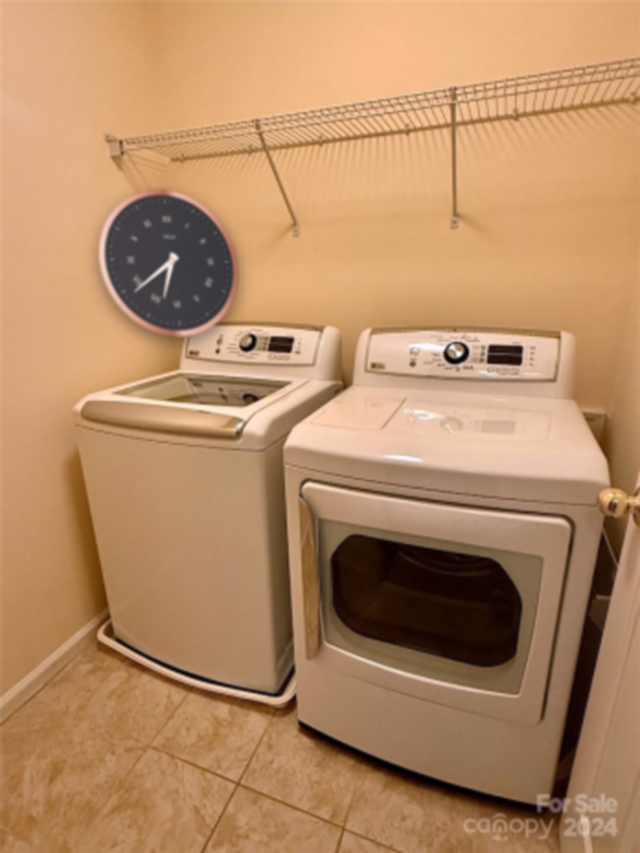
6:39
